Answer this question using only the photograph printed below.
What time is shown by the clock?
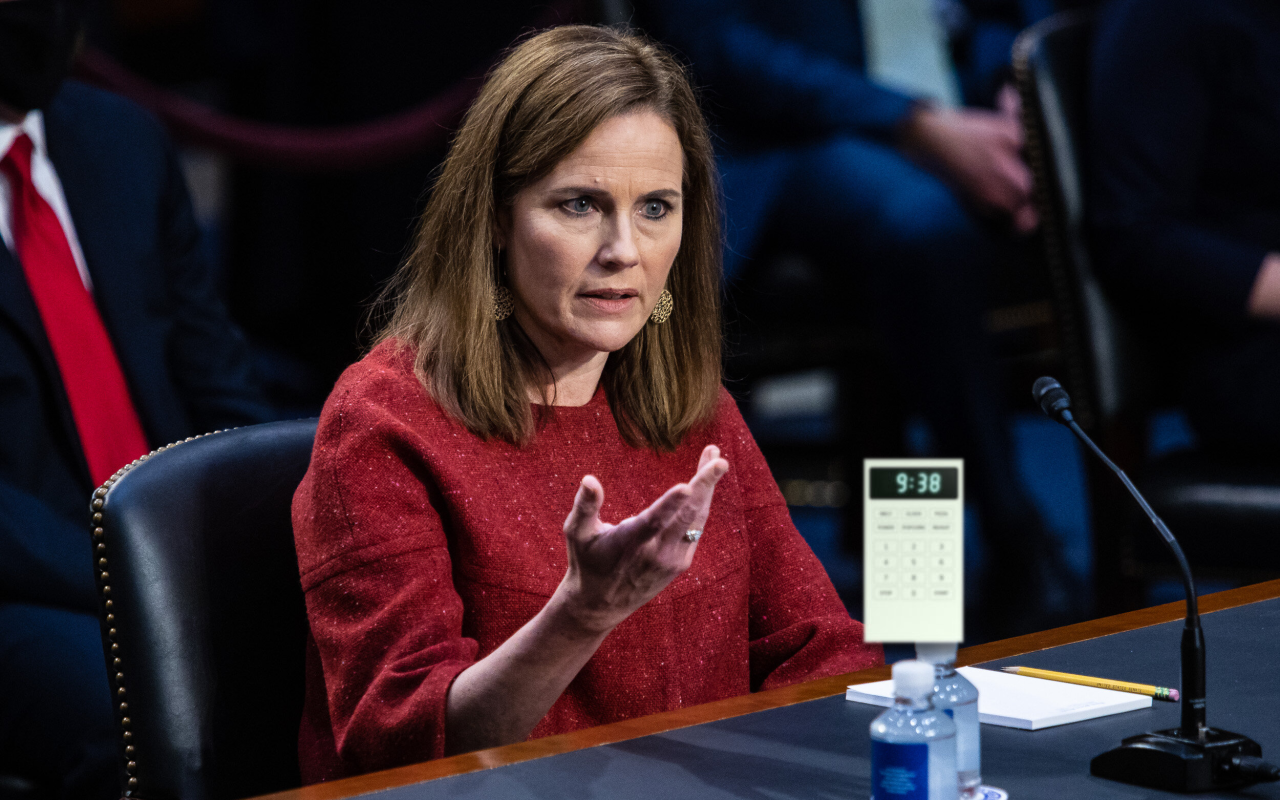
9:38
